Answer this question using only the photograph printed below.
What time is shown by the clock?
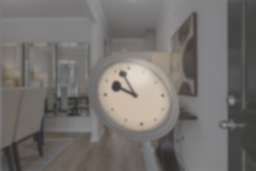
9:57
